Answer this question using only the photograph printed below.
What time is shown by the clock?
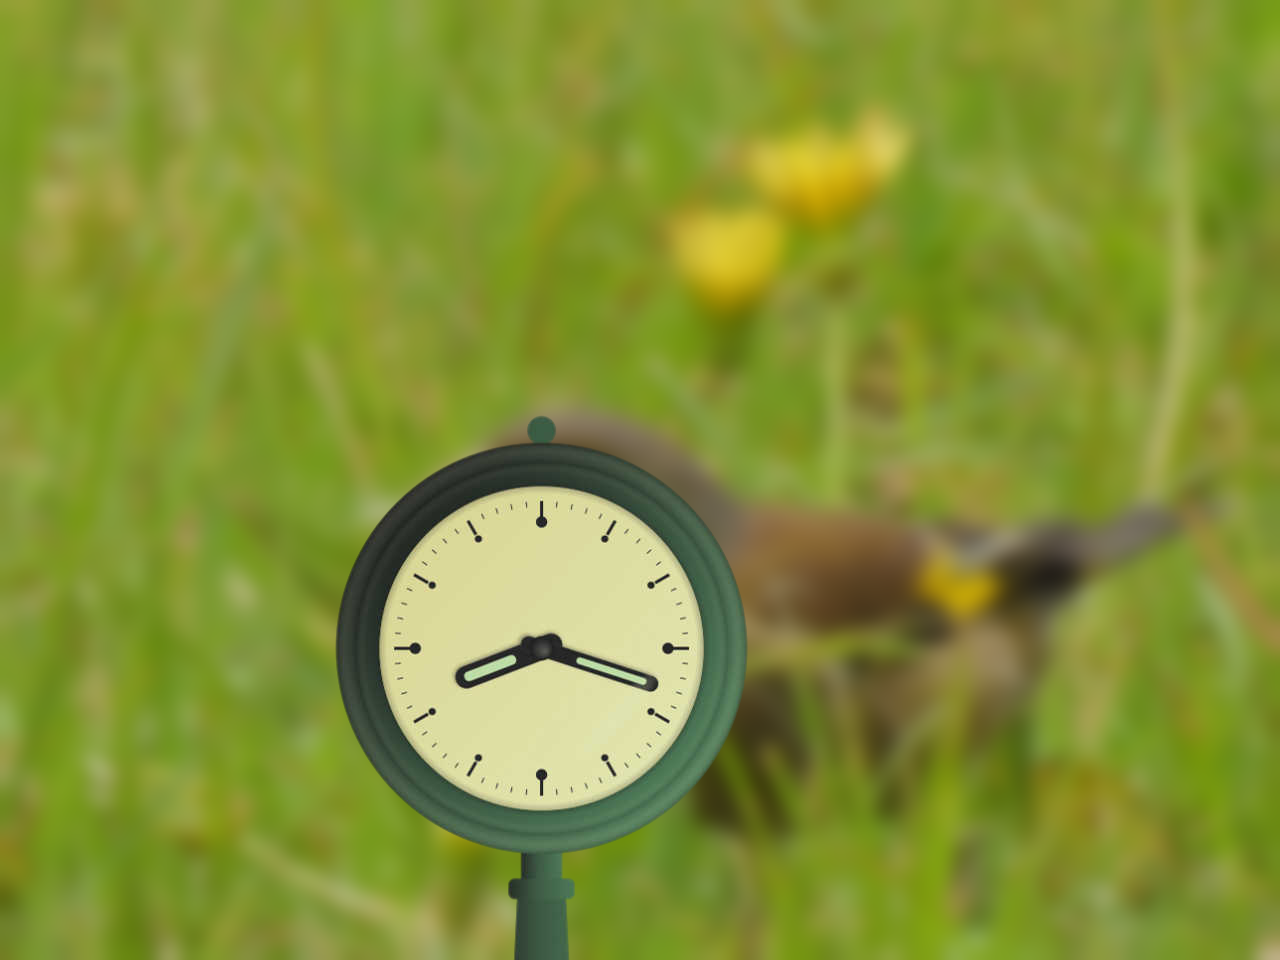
8:18
